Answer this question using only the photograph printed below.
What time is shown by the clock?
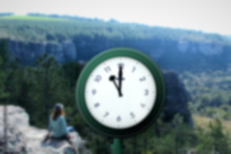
11:00
